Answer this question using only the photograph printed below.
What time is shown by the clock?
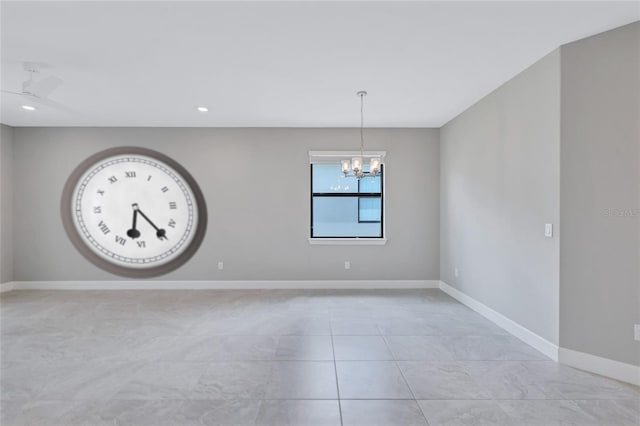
6:24
